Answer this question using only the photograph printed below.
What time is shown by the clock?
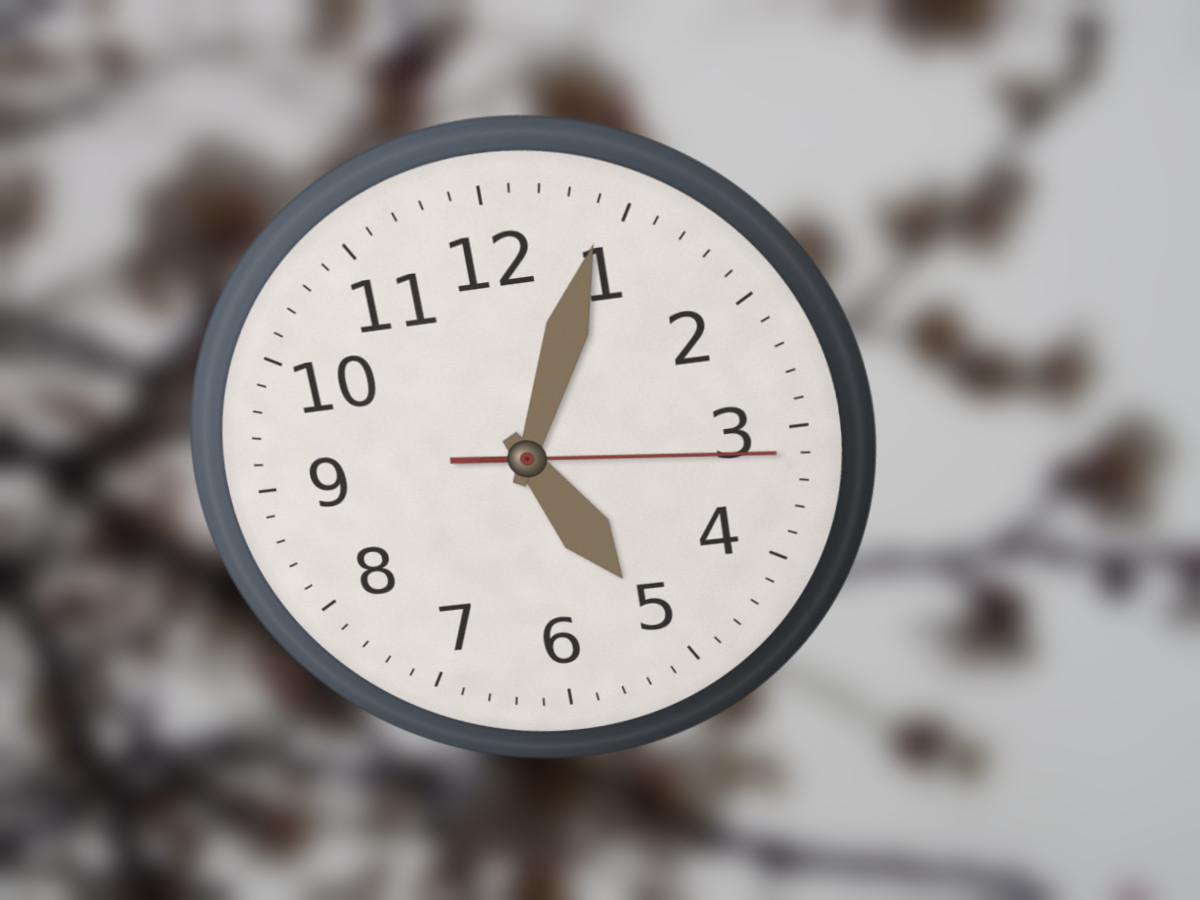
5:04:16
